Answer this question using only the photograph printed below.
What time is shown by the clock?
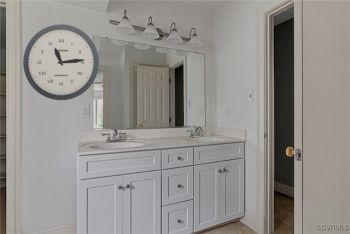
11:14
